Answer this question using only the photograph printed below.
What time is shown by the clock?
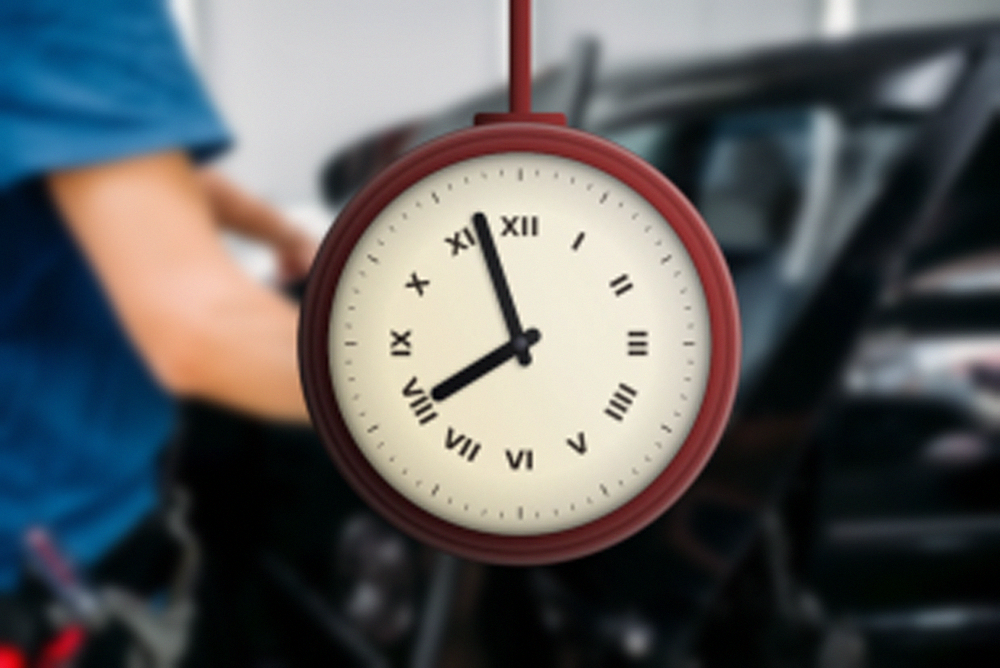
7:57
